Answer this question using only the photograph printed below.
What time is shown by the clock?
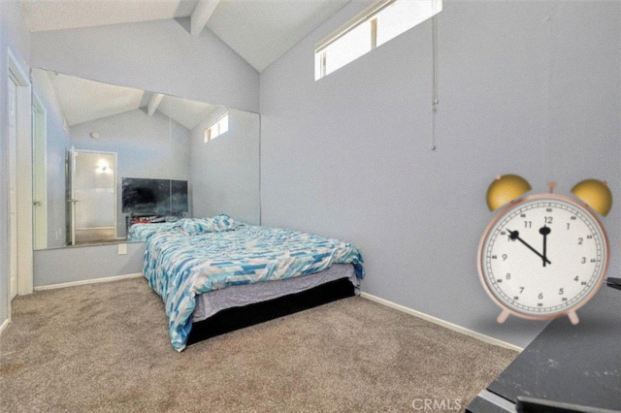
11:51
